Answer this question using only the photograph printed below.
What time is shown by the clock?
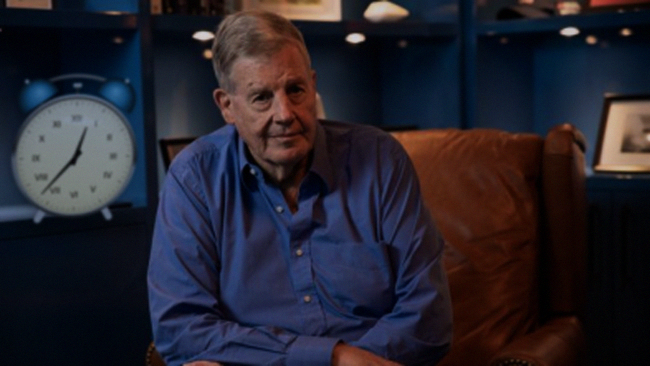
12:37
